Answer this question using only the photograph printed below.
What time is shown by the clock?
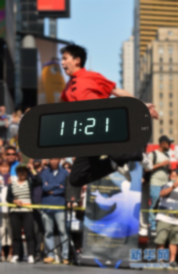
11:21
